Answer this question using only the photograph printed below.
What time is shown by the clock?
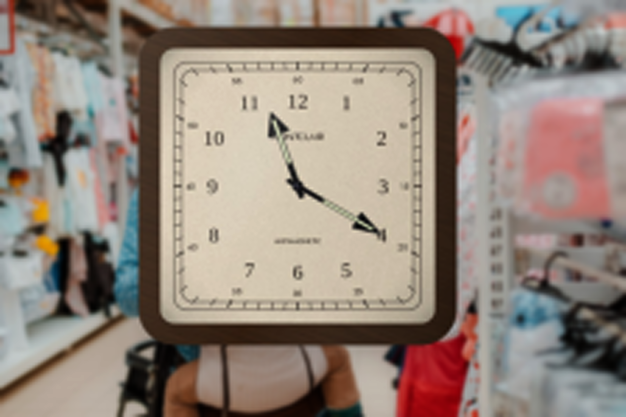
11:20
